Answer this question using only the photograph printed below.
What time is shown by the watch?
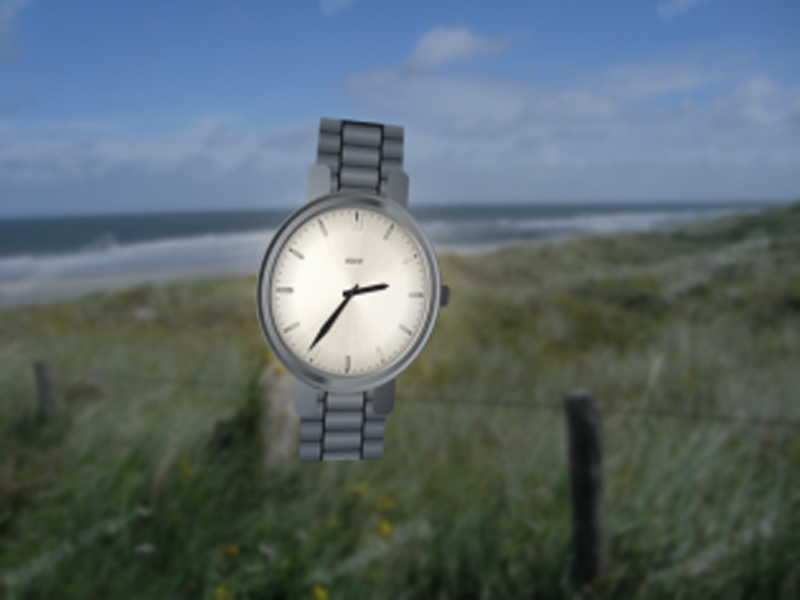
2:36
